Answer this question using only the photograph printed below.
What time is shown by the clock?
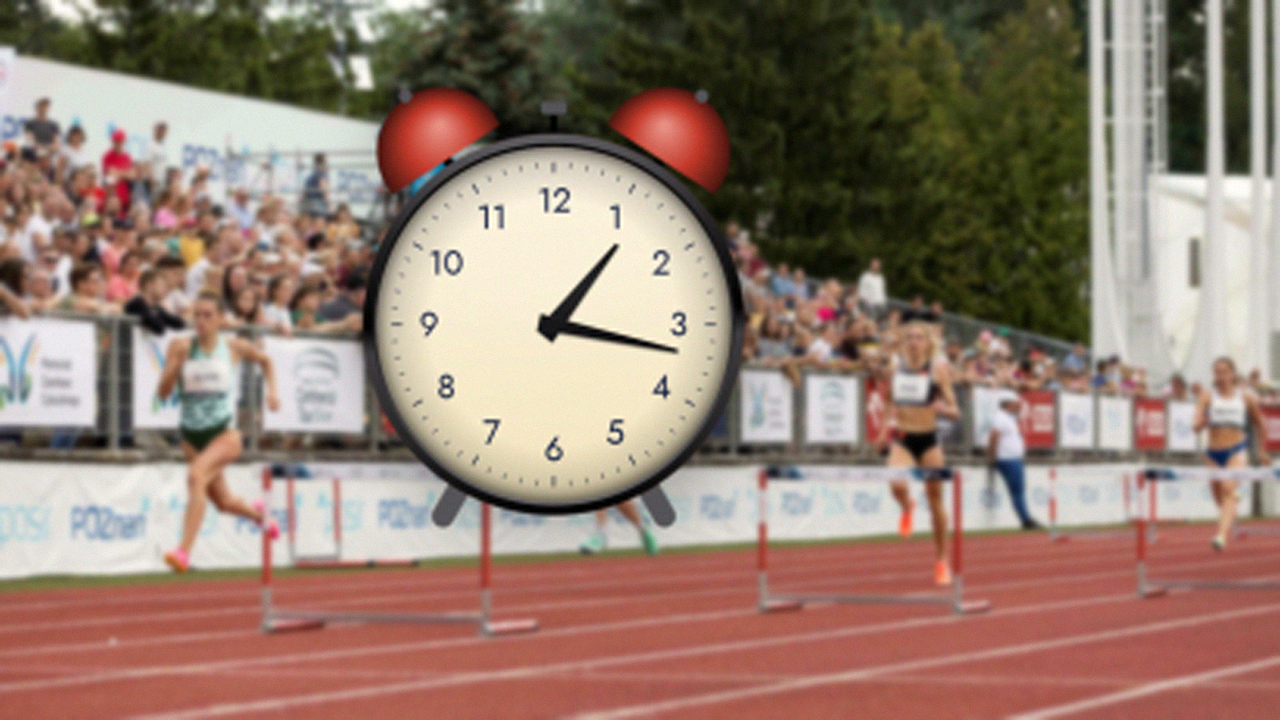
1:17
